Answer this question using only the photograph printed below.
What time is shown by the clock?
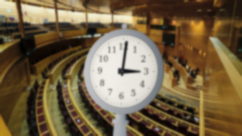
3:01
